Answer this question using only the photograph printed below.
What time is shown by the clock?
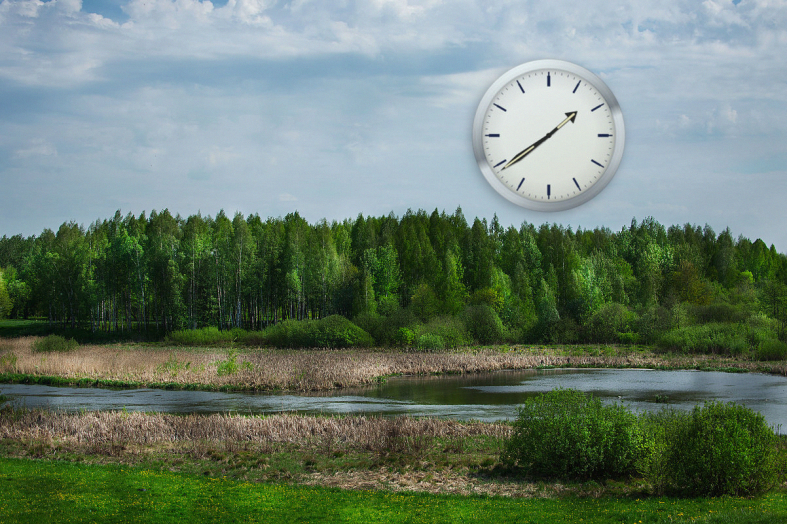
1:39
